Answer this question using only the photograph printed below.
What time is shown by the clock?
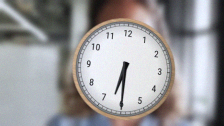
6:30
